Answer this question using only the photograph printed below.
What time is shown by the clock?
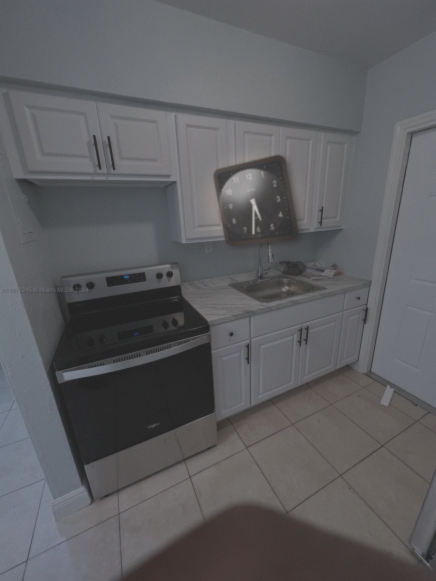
5:32
